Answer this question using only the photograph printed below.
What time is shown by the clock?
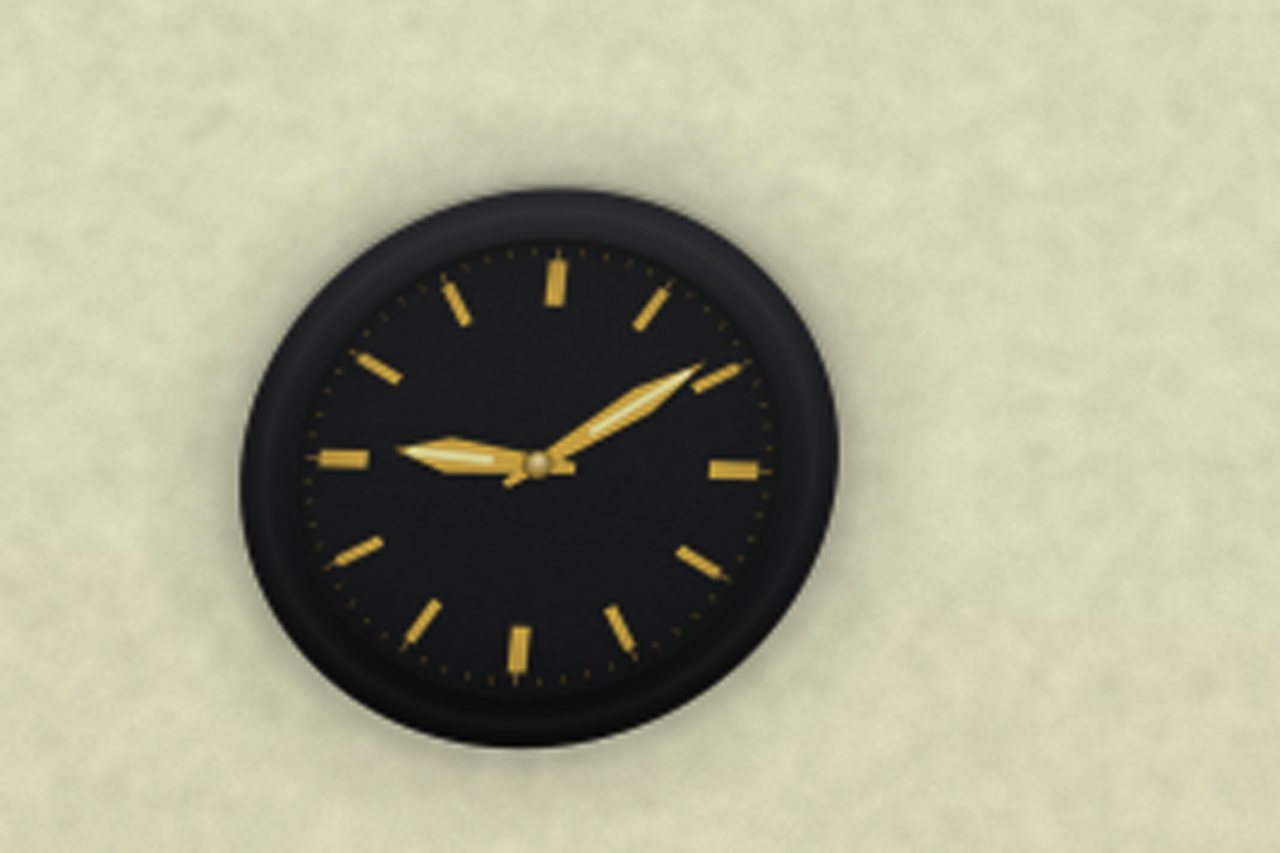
9:09
